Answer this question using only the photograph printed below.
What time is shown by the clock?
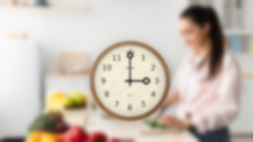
3:00
